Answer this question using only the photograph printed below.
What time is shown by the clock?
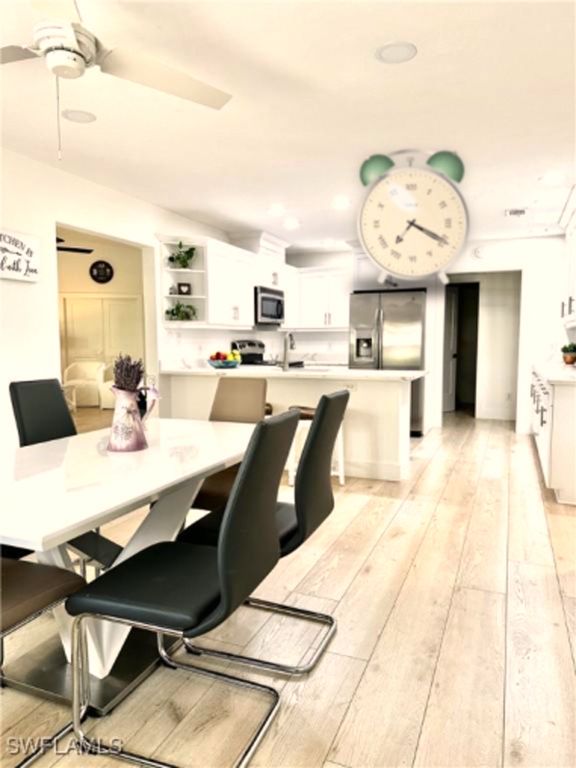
7:20
